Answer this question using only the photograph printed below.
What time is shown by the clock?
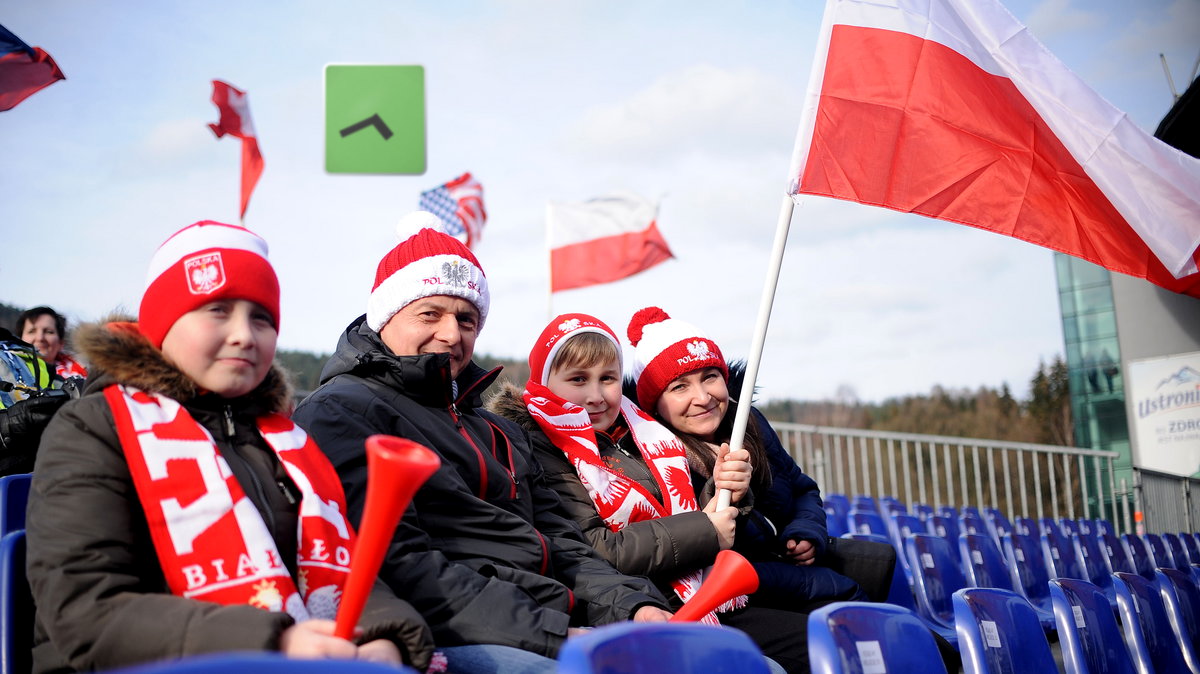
4:41
